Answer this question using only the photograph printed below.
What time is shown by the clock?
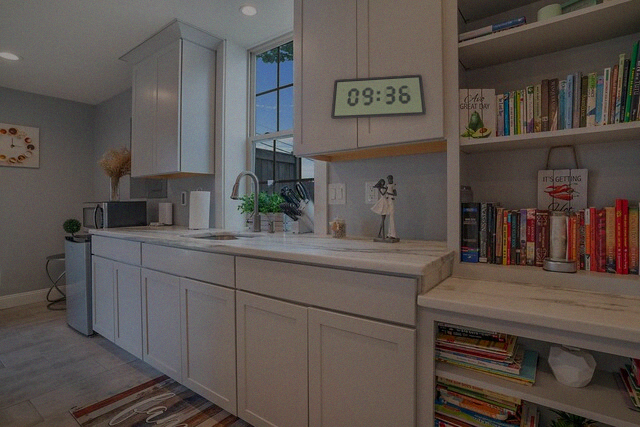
9:36
